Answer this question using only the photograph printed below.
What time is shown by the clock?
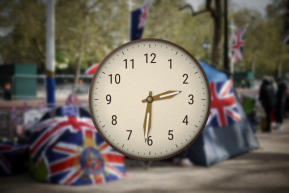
2:31
